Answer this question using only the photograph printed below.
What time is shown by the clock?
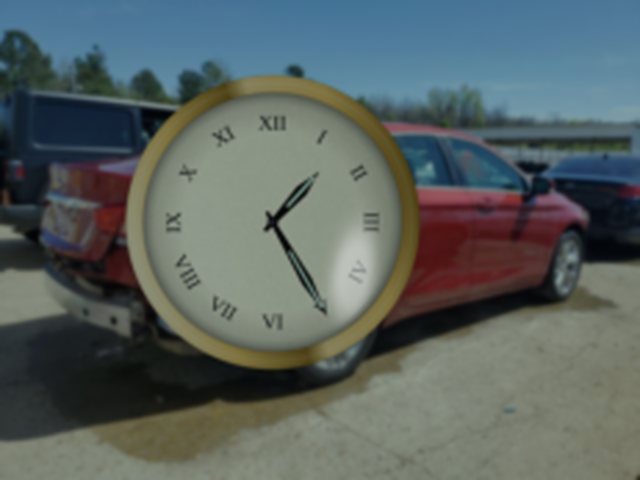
1:25
